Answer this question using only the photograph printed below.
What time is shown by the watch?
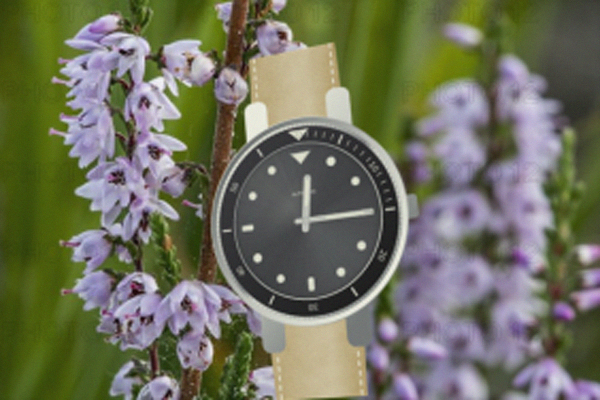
12:15
